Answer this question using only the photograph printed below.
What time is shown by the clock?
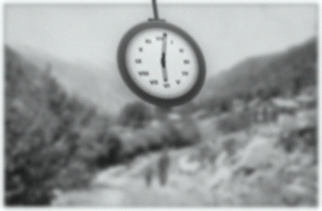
6:02
